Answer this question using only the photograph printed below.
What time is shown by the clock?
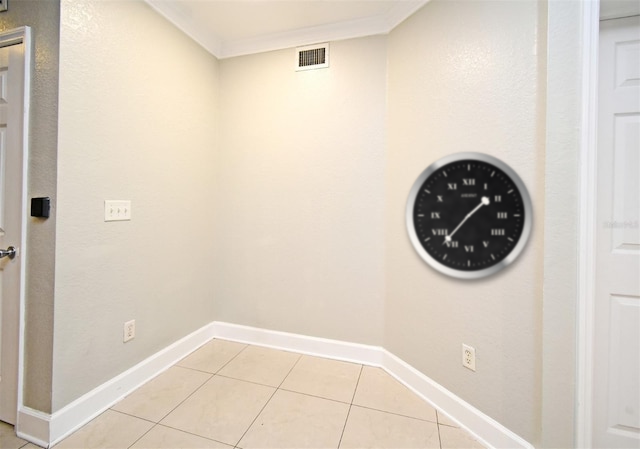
1:37
